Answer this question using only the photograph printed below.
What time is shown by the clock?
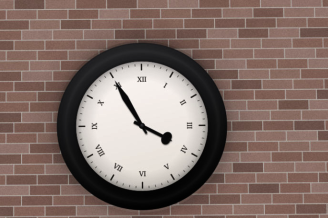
3:55
